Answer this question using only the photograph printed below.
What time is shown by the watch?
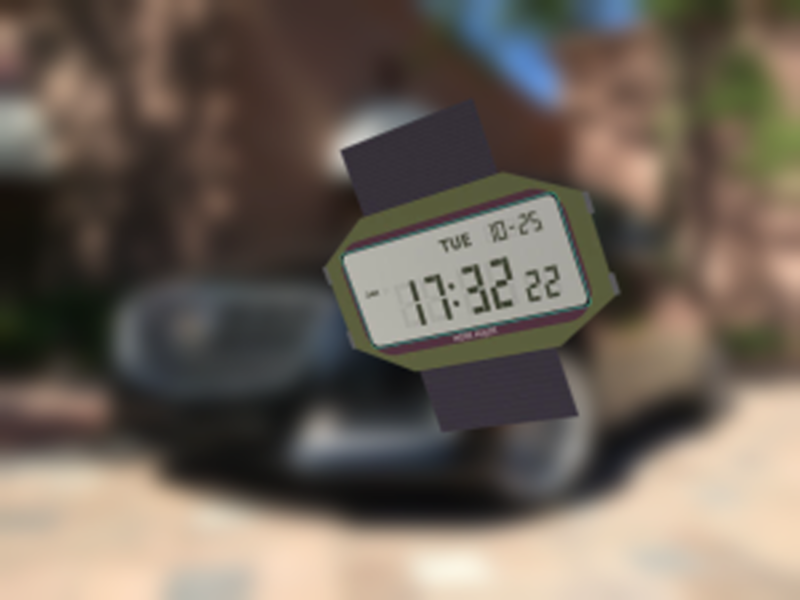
17:32:22
